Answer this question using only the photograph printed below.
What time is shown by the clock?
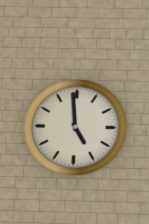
4:59
